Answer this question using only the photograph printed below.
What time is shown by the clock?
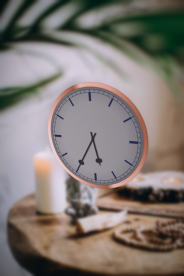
5:35
